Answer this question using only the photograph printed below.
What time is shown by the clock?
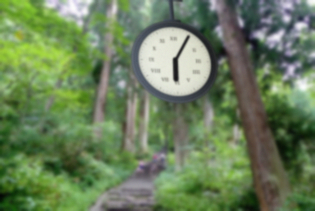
6:05
